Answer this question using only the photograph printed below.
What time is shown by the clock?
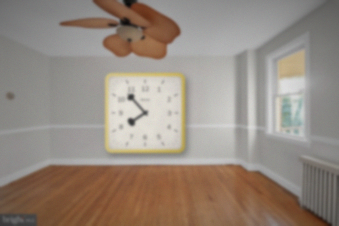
7:53
